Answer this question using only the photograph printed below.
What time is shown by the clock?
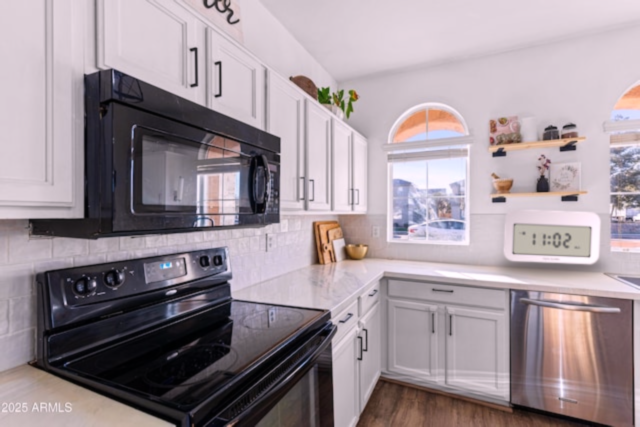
11:02
